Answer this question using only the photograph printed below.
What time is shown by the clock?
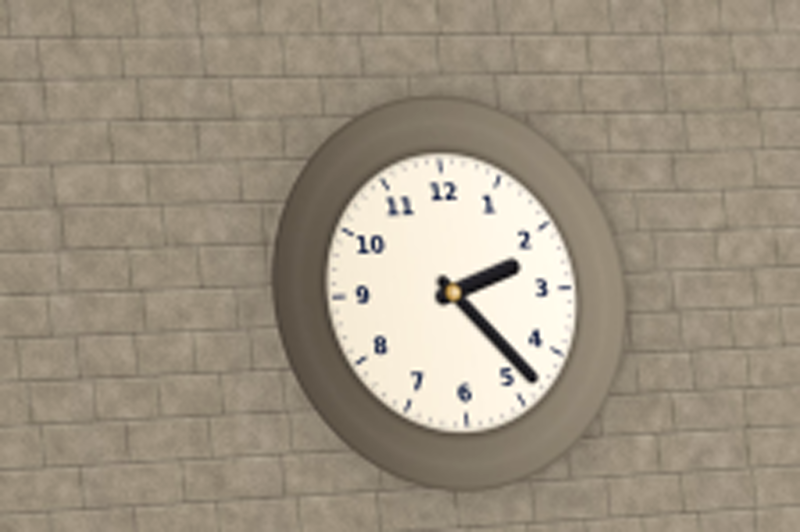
2:23
